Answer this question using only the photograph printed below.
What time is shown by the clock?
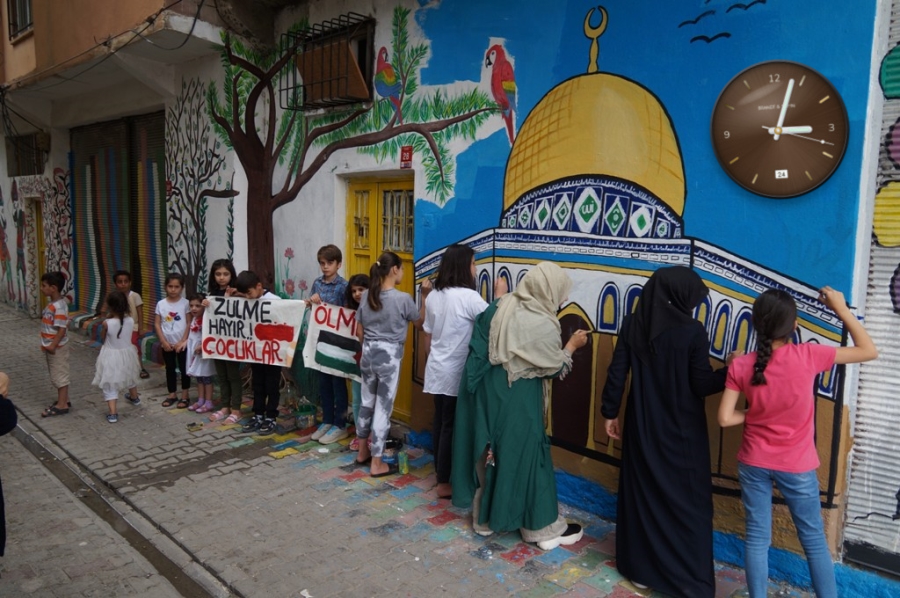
3:03:18
